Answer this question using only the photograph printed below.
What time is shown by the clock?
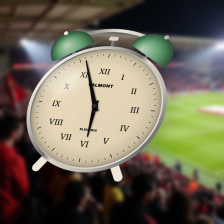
5:56
